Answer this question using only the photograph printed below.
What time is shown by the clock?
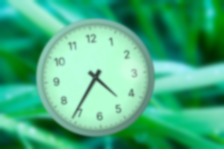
4:36
